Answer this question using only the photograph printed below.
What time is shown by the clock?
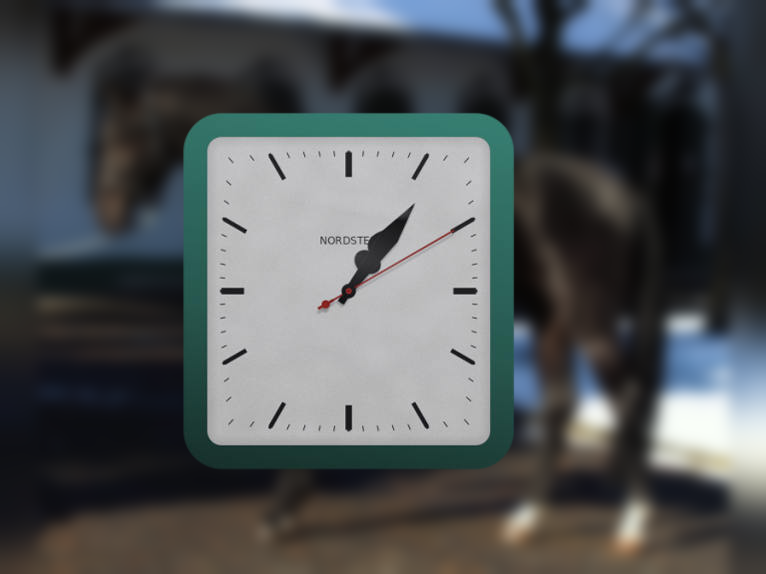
1:06:10
